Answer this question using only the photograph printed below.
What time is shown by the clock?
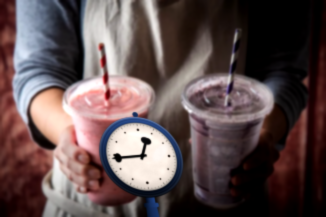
12:44
